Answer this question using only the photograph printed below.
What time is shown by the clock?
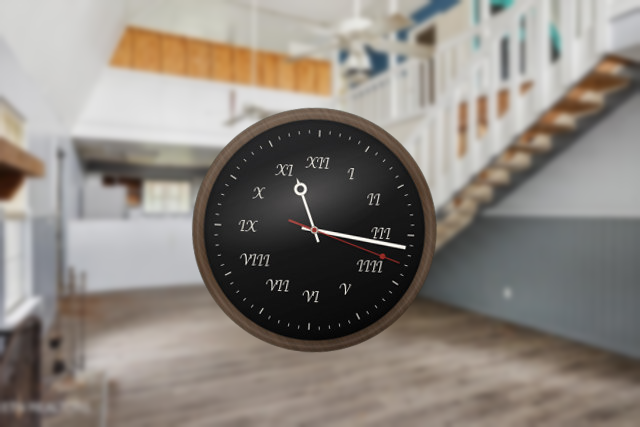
11:16:18
